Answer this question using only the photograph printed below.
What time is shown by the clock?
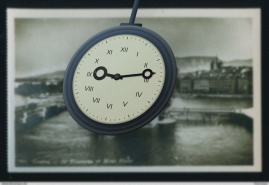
9:13
